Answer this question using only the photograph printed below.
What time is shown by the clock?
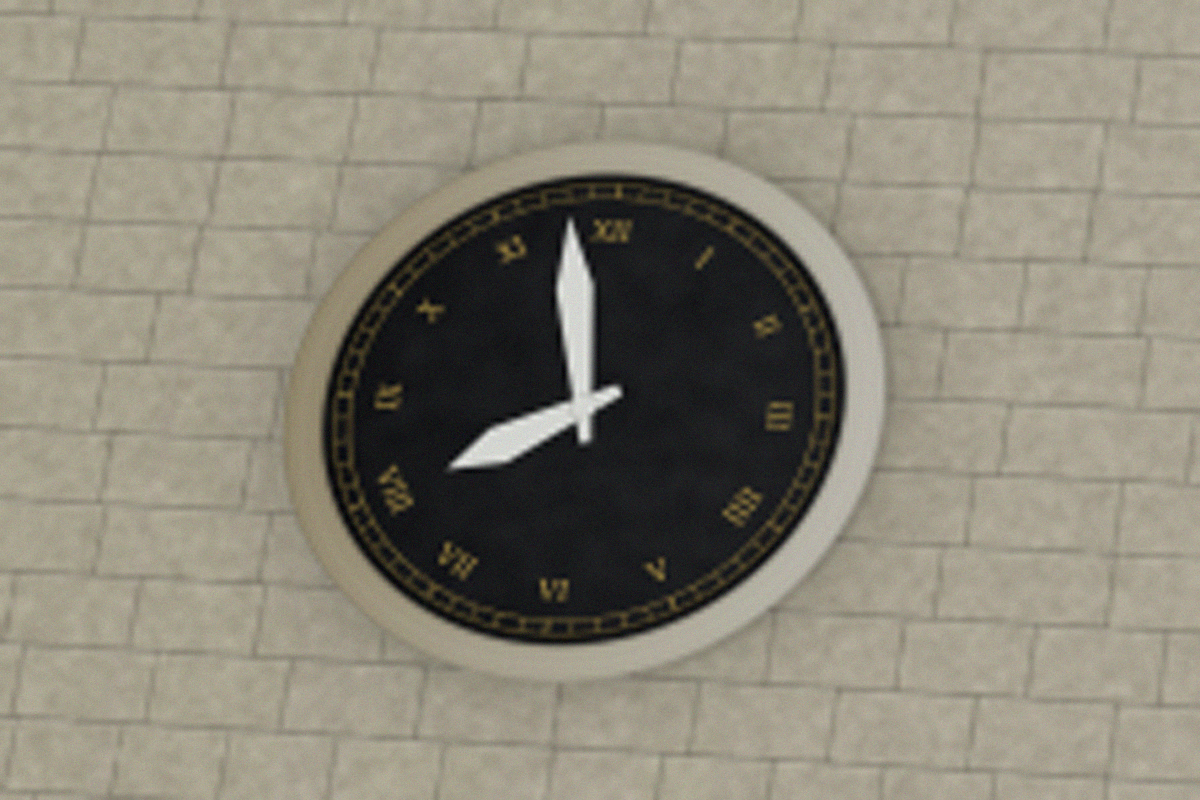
7:58
